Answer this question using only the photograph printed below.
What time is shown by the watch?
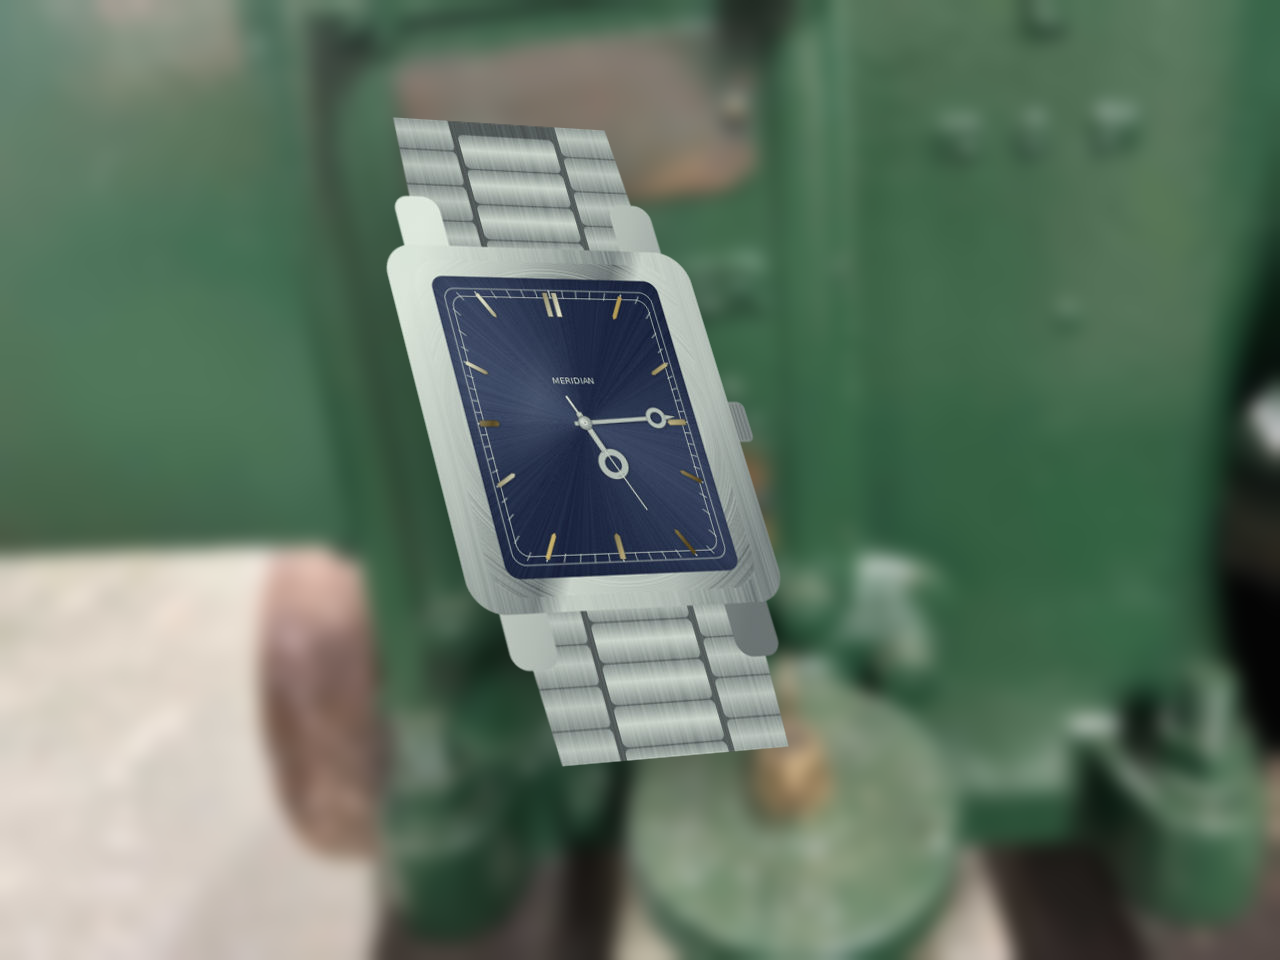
5:14:26
